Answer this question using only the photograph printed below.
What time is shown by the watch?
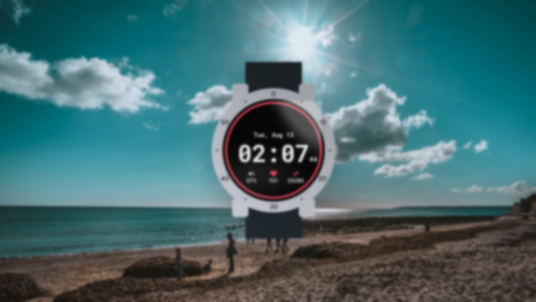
2:07
